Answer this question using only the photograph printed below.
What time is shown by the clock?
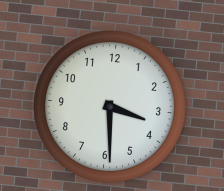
3:29
